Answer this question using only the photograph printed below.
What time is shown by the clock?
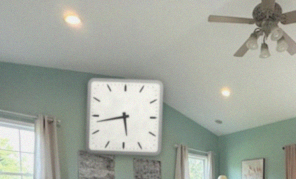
5:43
